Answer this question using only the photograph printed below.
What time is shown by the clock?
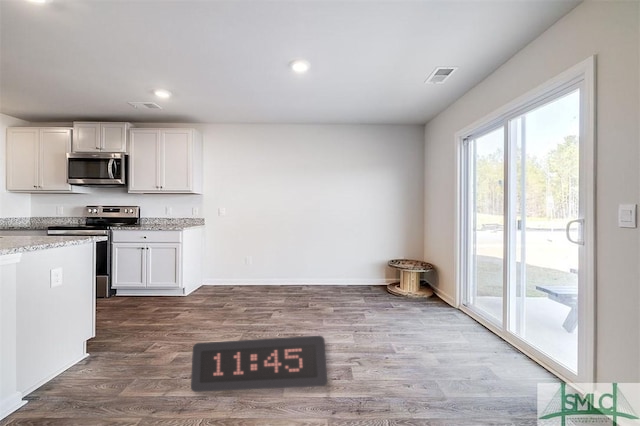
11:45
